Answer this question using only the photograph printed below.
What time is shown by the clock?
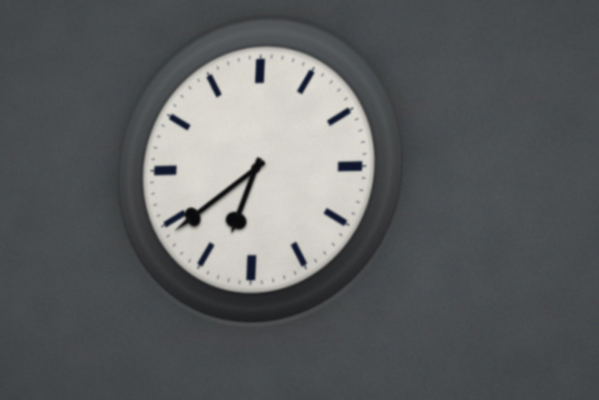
6:39
